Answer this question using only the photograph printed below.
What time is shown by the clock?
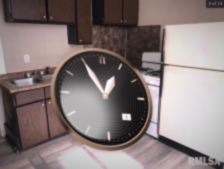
12:55
